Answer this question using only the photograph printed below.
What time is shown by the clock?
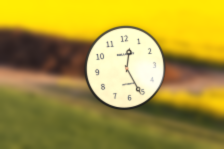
12:26
